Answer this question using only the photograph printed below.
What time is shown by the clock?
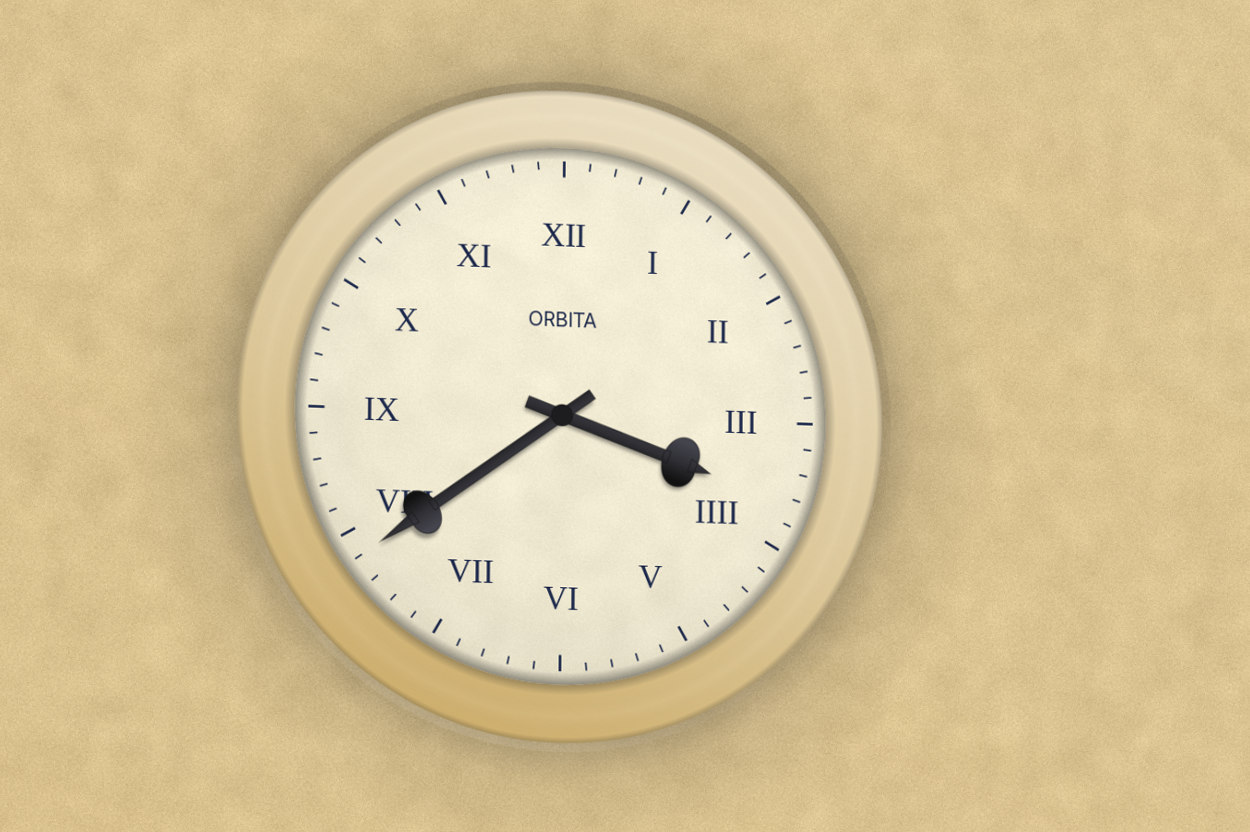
3:39
